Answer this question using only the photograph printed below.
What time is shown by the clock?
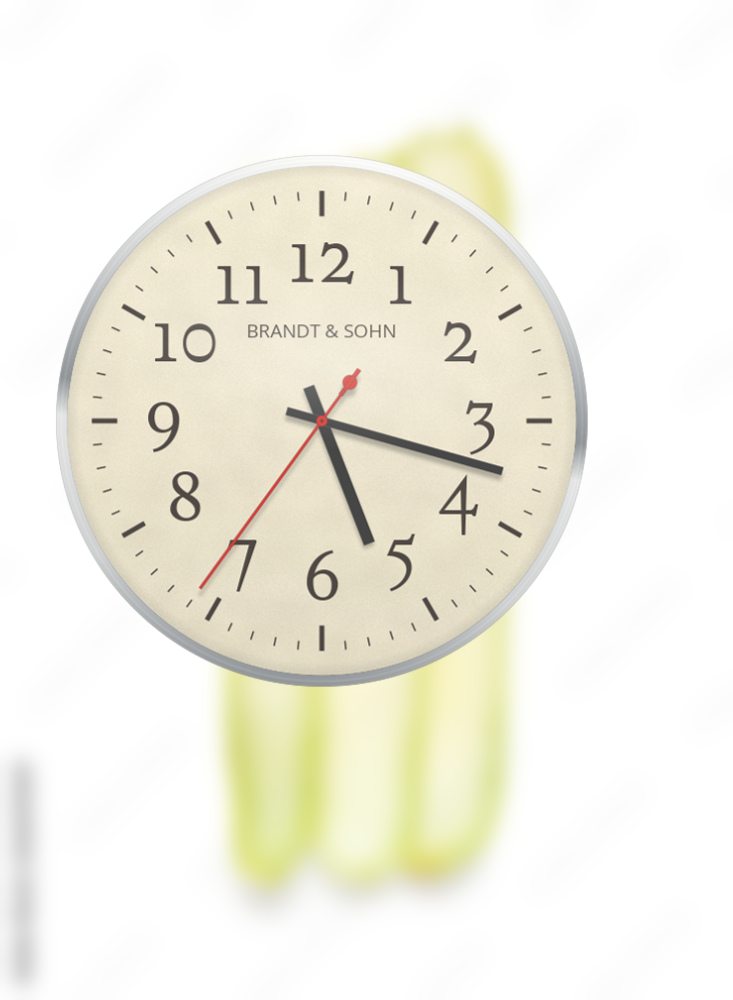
5:17:36
